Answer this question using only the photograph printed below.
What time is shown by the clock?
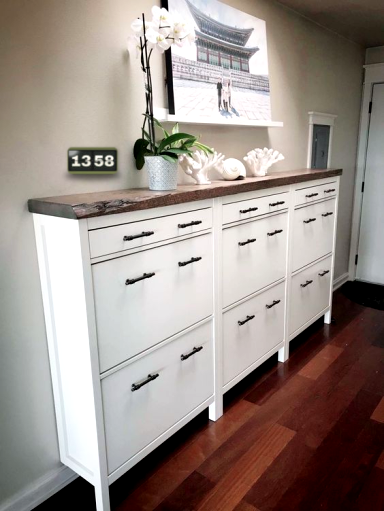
13:58
